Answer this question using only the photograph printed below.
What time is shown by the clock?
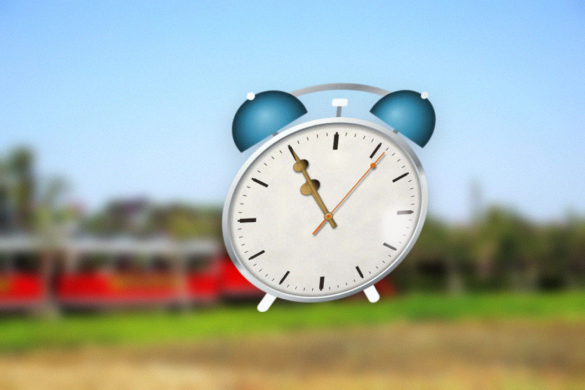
10:55:06
